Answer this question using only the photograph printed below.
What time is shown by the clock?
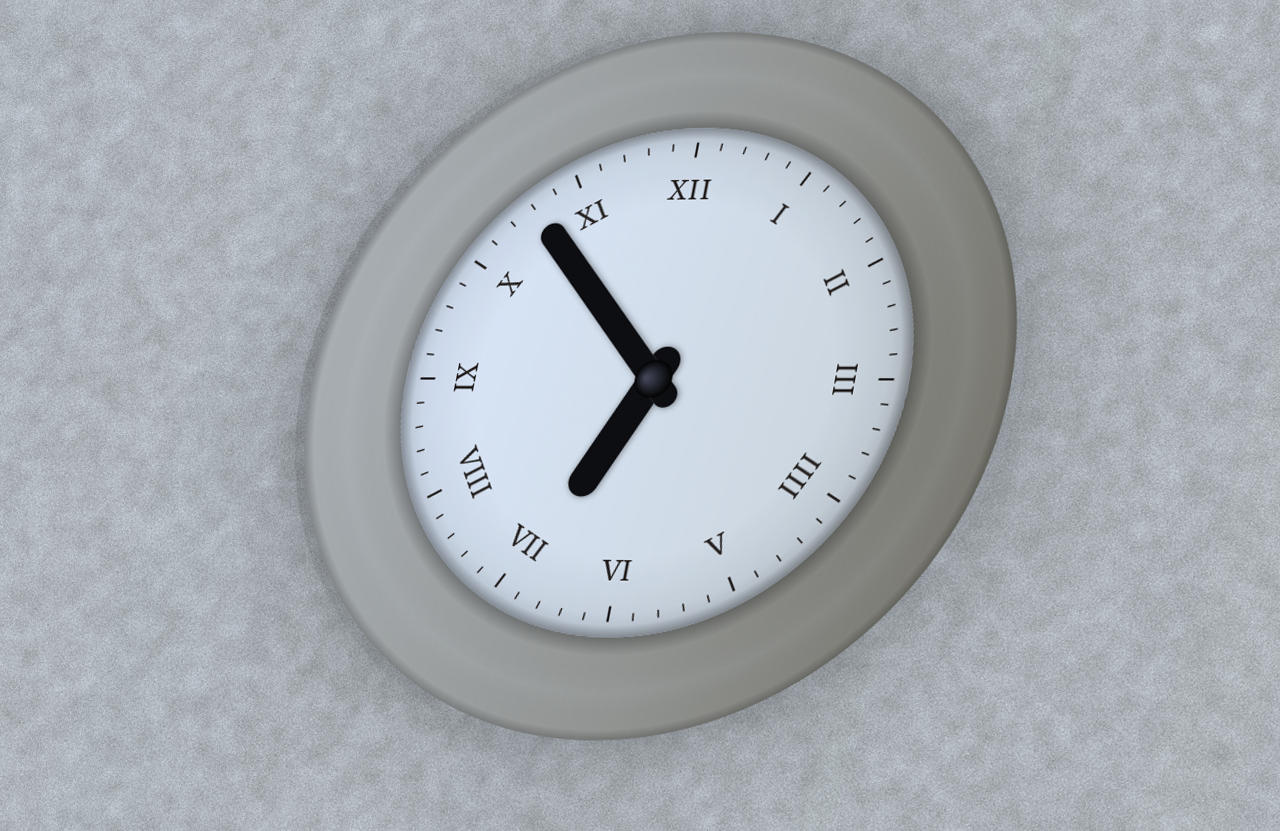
6:53
